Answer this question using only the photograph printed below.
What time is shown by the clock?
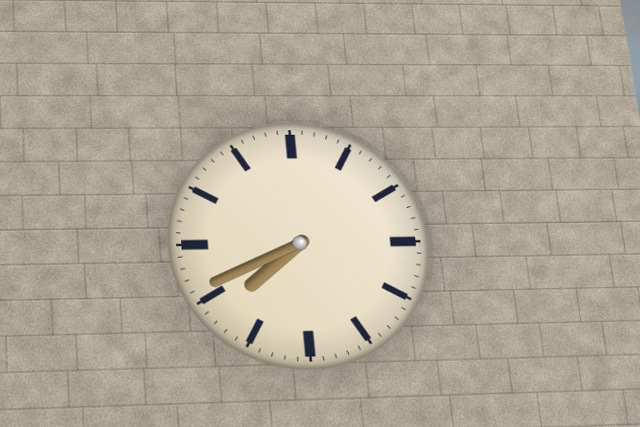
7:41
